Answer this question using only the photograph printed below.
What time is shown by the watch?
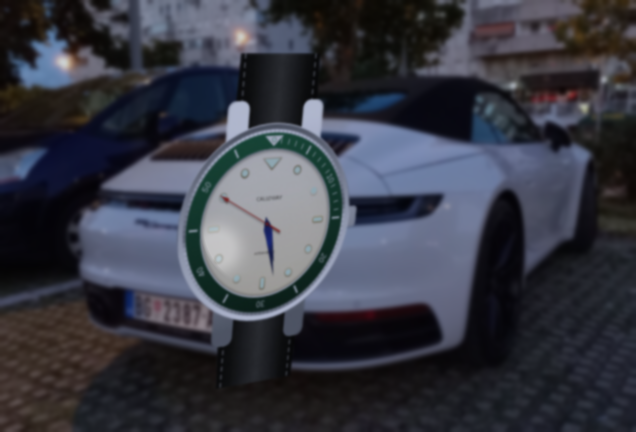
5:27:50
